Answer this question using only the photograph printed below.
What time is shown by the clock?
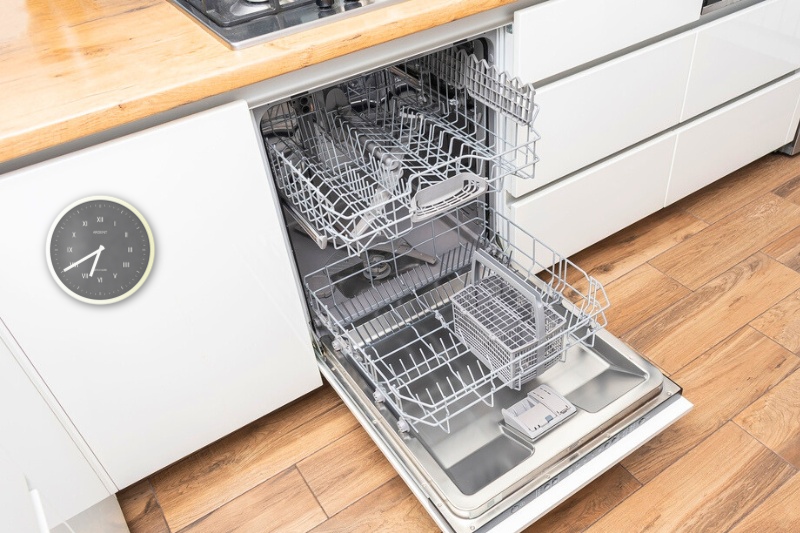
6:40
